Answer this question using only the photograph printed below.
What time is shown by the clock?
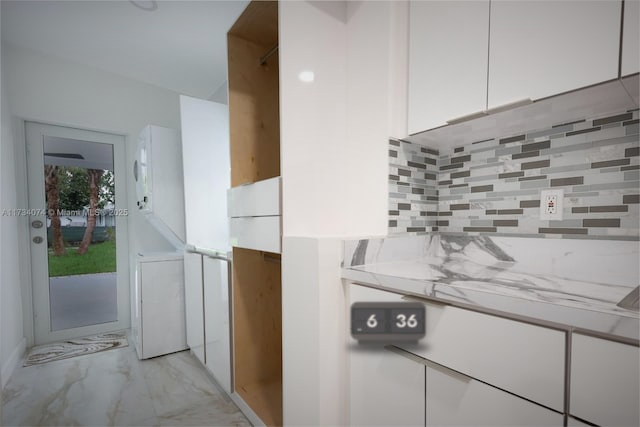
6:36
